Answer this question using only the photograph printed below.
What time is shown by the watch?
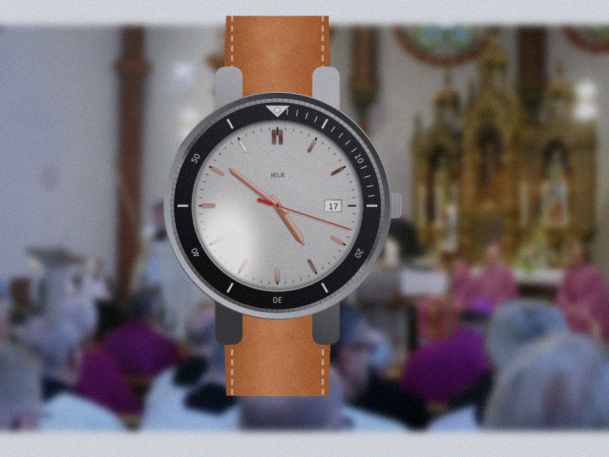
4:51:18
